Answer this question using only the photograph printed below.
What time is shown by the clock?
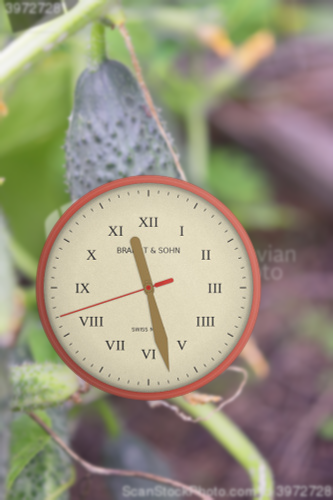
11:27:42
